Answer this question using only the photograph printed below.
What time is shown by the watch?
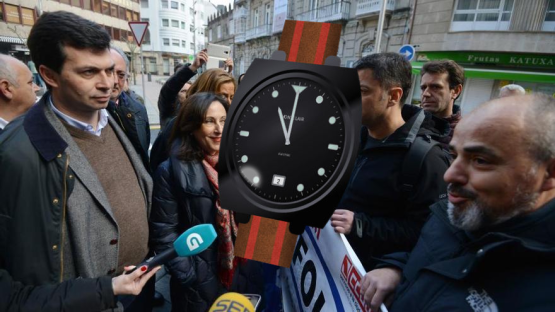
11:00
